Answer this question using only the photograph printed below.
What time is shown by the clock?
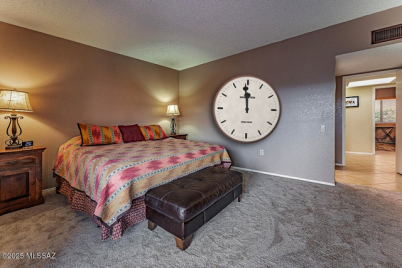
11:59
